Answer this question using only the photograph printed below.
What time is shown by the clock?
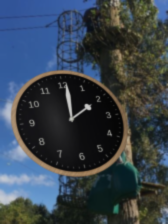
2:01
